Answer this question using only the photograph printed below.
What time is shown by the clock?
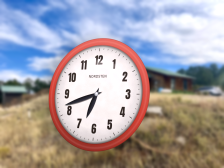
6:42
